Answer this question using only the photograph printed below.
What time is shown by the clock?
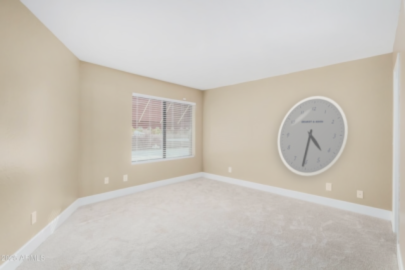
4:31
